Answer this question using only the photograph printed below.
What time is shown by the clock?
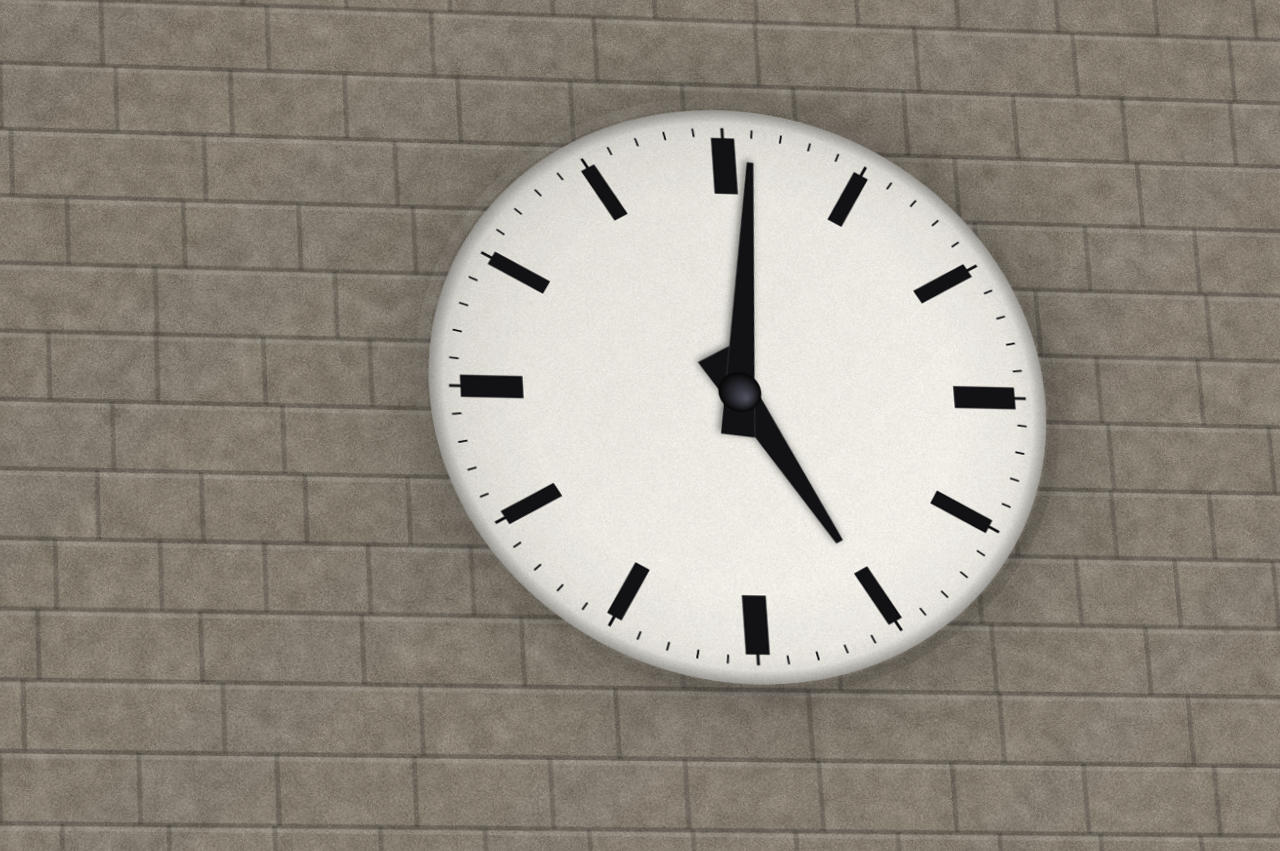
5:01
